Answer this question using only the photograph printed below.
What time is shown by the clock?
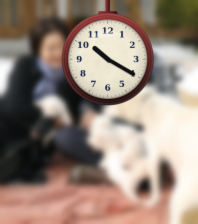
10:20
